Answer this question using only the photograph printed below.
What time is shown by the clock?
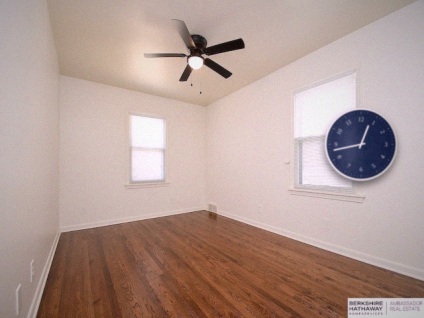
12:43
